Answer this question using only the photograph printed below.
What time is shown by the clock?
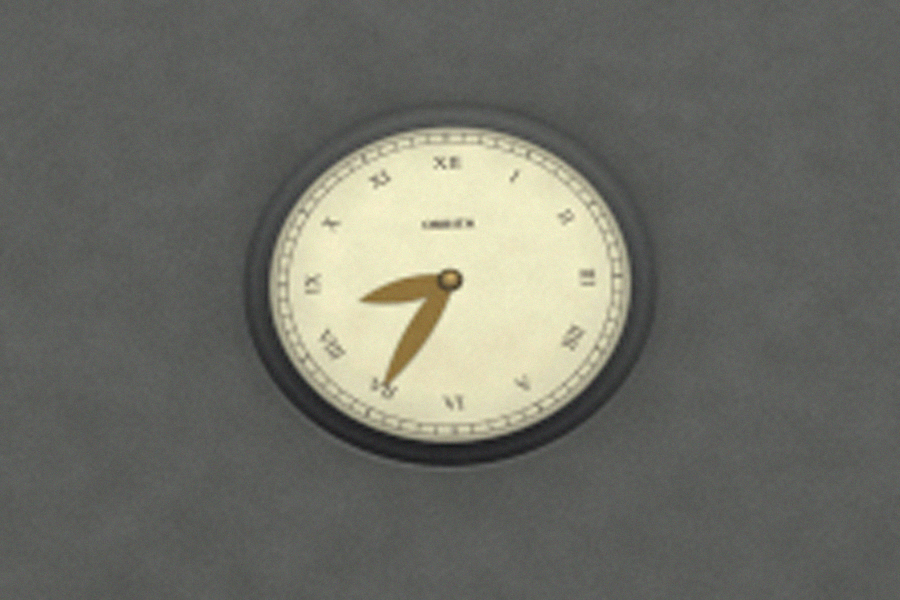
8:35
